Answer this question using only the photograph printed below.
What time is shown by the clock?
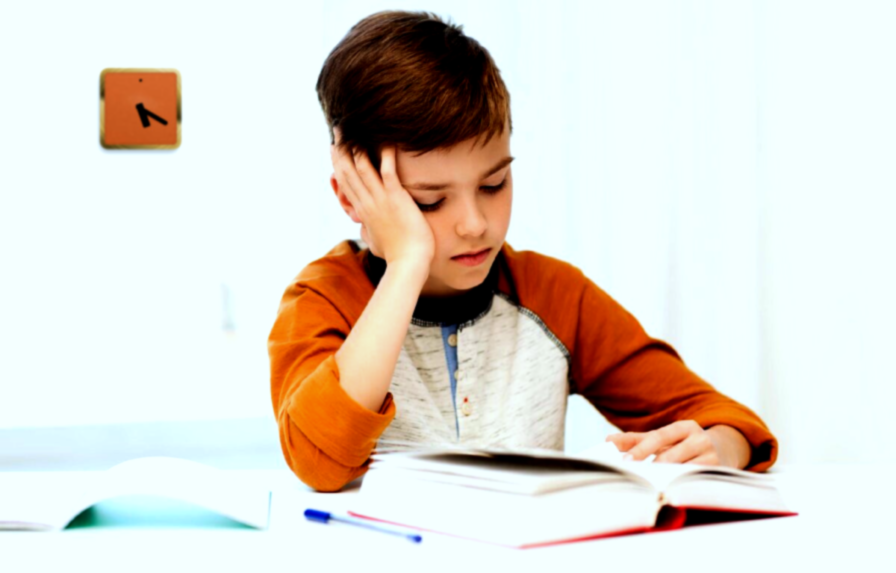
5:20
